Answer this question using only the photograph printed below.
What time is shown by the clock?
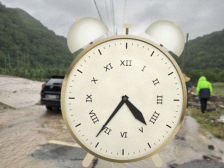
4:36
